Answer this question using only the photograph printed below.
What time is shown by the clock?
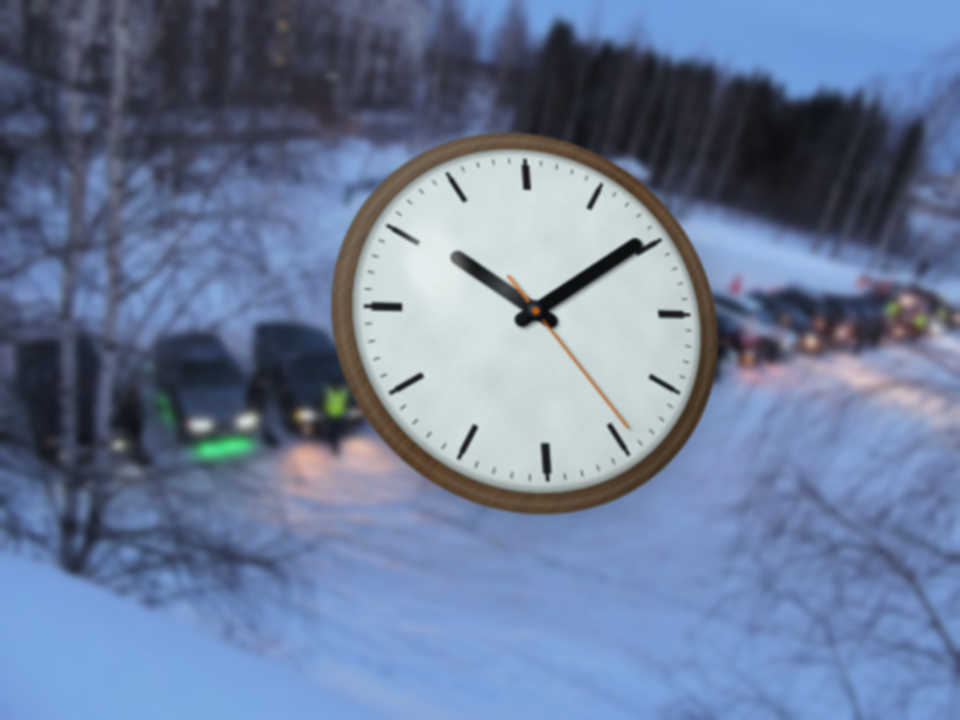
10:09:24
